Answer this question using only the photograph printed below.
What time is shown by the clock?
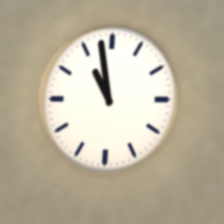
10:58
